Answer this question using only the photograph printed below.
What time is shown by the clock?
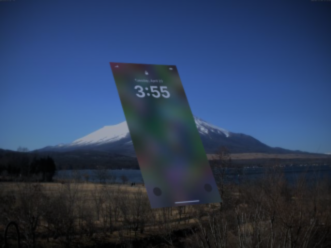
3:55
